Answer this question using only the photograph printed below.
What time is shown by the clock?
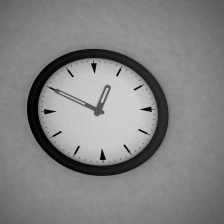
12:50
